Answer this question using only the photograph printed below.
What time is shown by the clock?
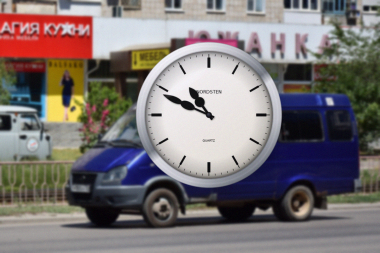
10:49
